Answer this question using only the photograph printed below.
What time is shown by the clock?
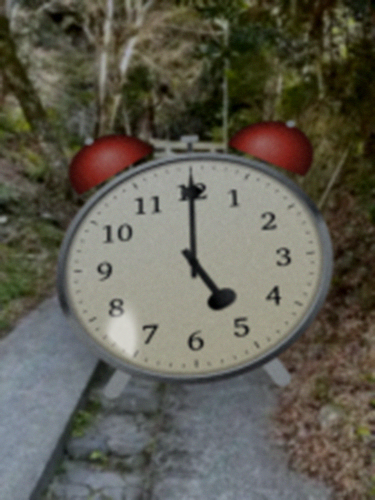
5:00
